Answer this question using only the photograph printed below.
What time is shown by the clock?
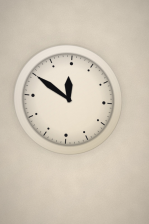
11:50
